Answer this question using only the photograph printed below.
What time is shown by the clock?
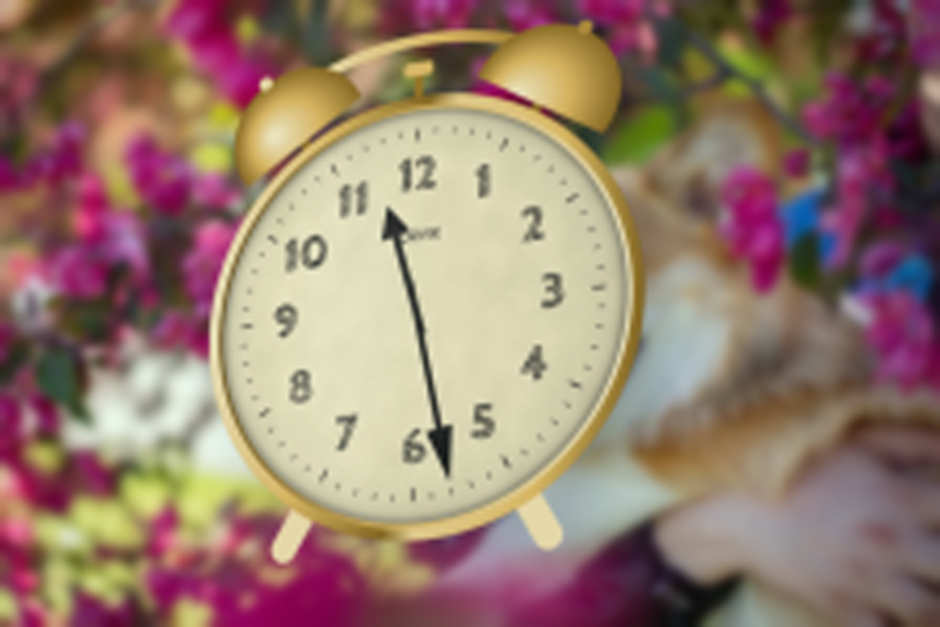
11:28
